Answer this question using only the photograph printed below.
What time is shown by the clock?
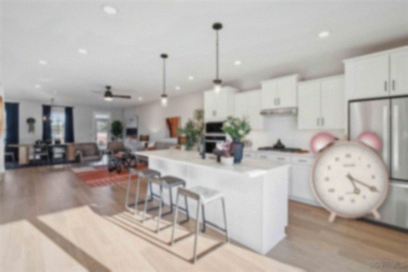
5:20
